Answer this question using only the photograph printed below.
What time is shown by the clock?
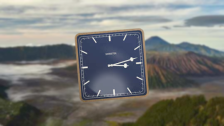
3:13
